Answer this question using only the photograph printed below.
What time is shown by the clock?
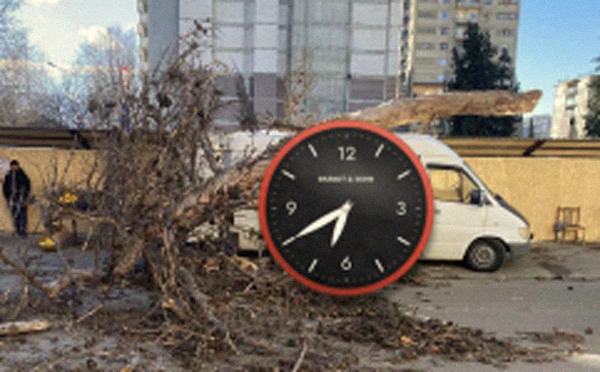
6:40
